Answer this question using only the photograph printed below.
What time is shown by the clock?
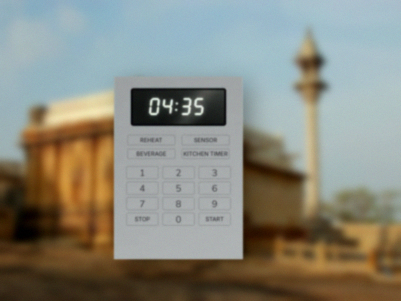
4:35
